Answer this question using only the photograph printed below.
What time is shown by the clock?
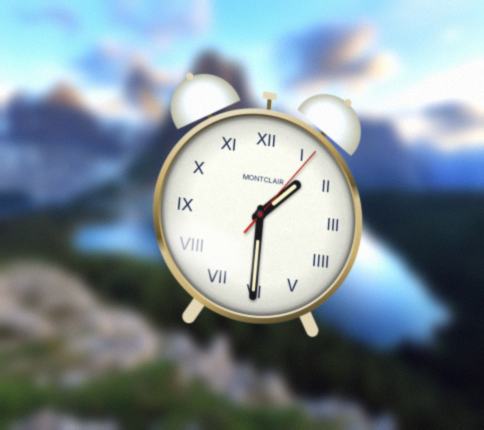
1:30:06
